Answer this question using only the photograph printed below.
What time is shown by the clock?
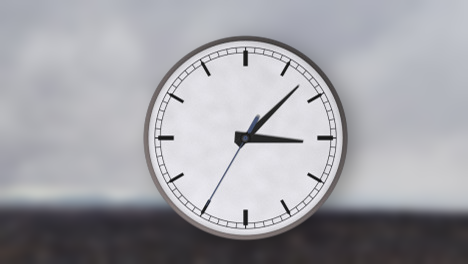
3:07:35
